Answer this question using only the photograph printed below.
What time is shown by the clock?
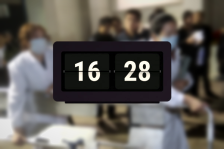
16:28
